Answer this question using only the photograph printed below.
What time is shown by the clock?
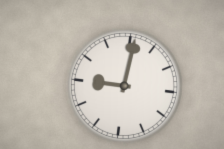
9:01
